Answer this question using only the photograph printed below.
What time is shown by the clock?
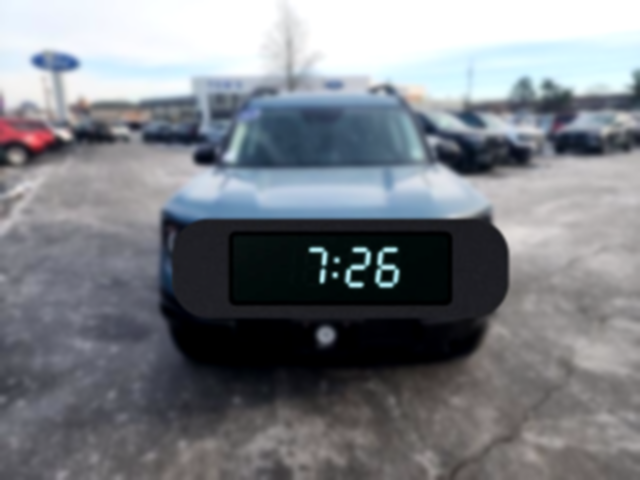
7:26
